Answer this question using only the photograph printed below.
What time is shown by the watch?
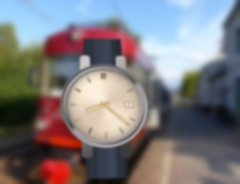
8:22
